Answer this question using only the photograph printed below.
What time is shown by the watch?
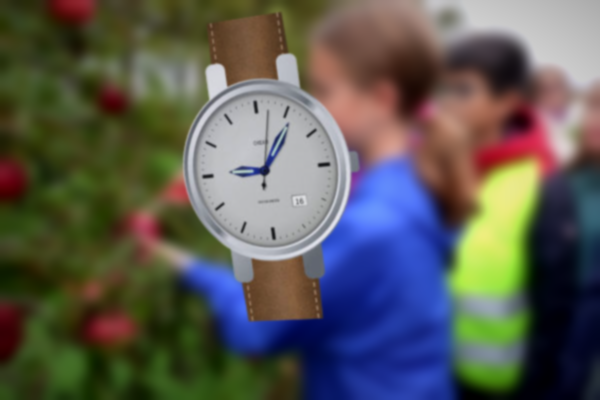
9:06:02
